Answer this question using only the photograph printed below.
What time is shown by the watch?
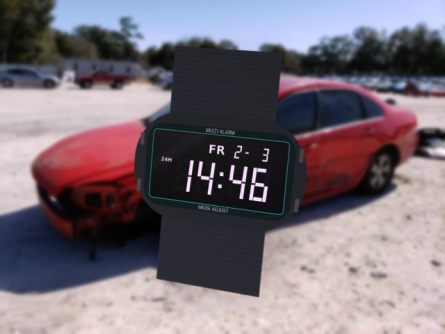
14:46
